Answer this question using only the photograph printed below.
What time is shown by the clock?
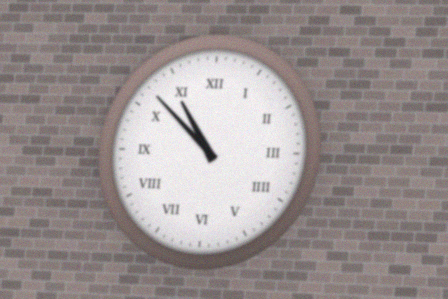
10:52
